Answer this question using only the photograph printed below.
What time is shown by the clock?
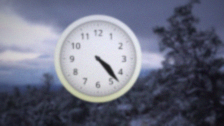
4:23
